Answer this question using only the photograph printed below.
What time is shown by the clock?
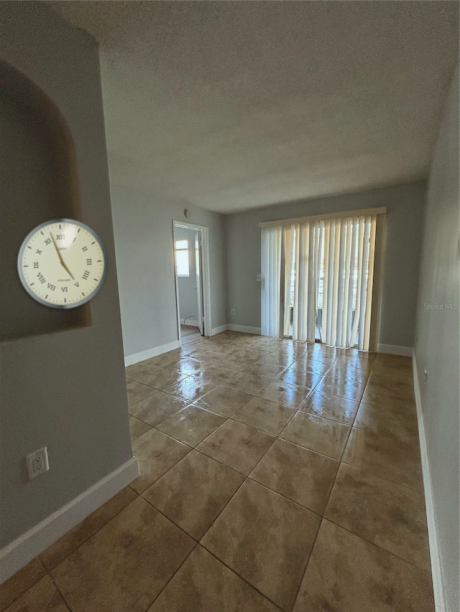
4:57
